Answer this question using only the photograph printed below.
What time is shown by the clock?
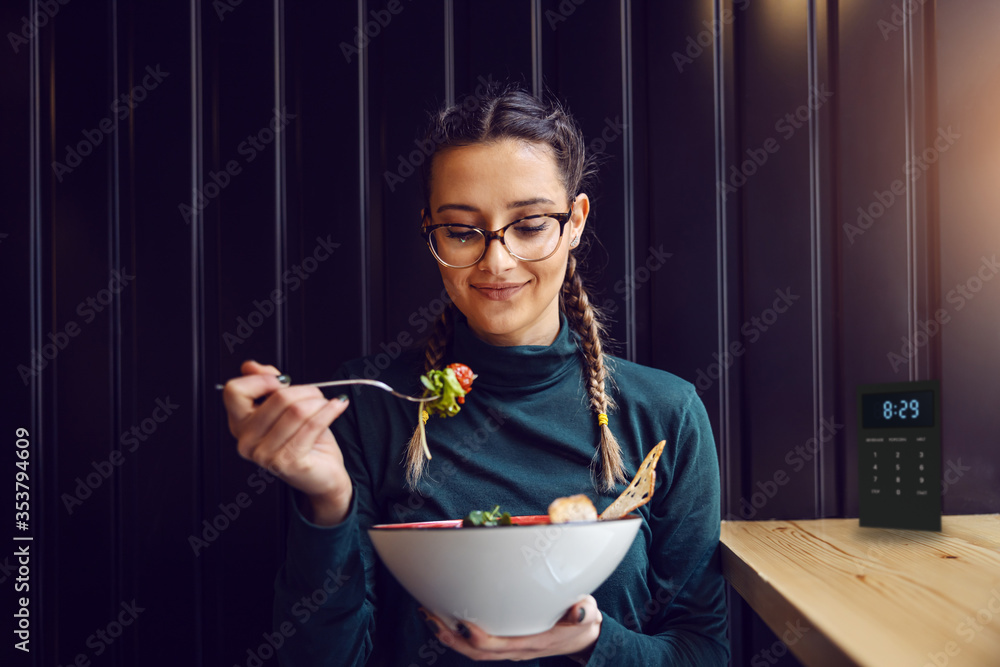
8:29
